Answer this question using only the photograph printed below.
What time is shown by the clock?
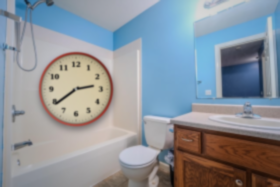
2:39
